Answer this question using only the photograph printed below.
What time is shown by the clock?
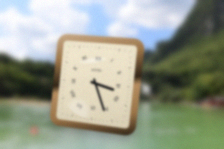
3:26
